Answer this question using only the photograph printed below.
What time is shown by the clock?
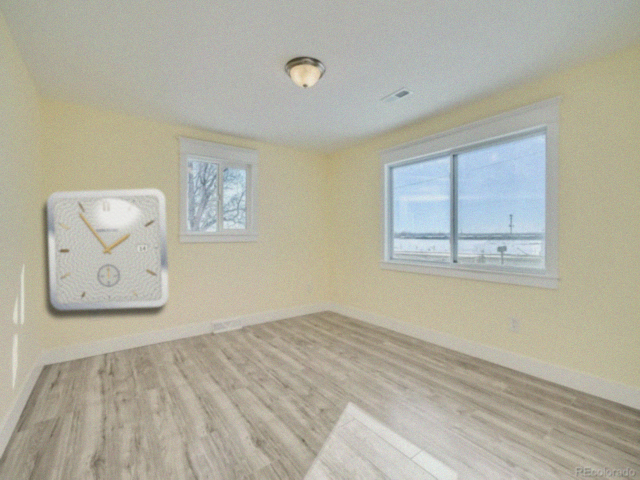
1:54
